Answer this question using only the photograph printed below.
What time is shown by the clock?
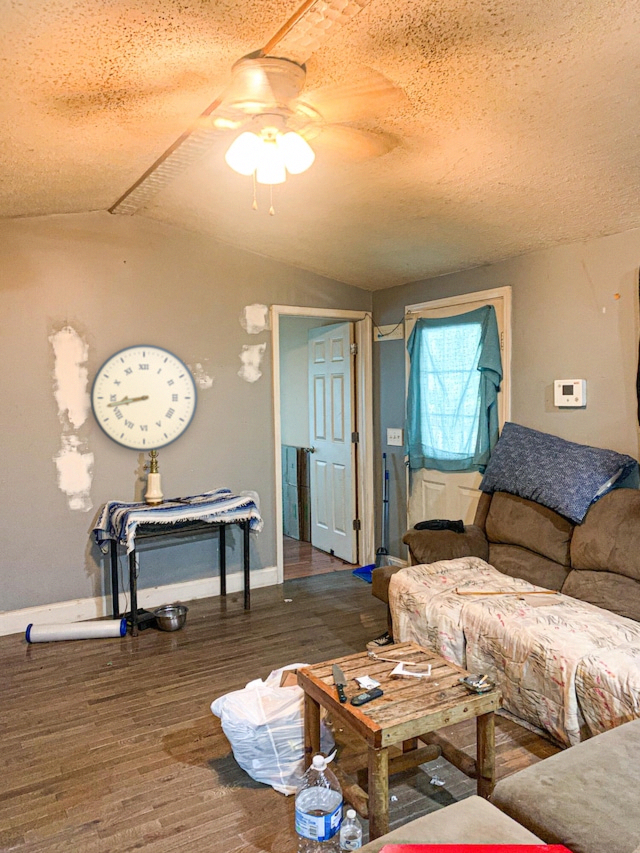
8:43
